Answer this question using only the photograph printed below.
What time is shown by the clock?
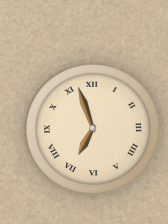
6:57
